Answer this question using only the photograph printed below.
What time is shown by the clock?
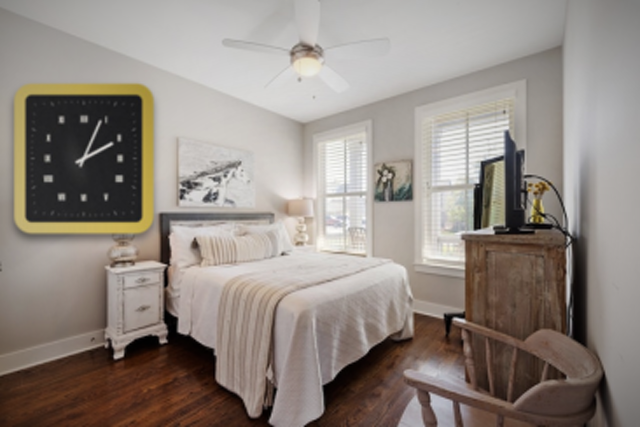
2:04
